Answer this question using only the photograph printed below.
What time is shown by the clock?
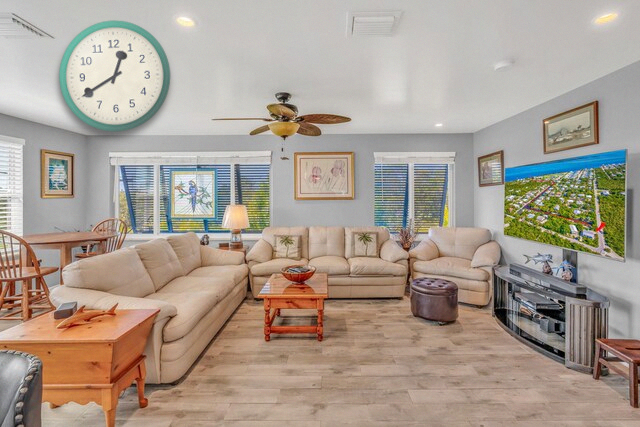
12:40
